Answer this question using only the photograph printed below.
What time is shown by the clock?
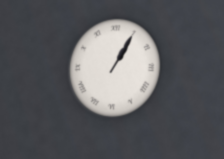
1:05
